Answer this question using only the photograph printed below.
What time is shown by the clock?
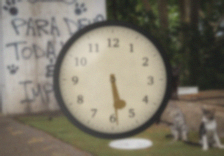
5:29
